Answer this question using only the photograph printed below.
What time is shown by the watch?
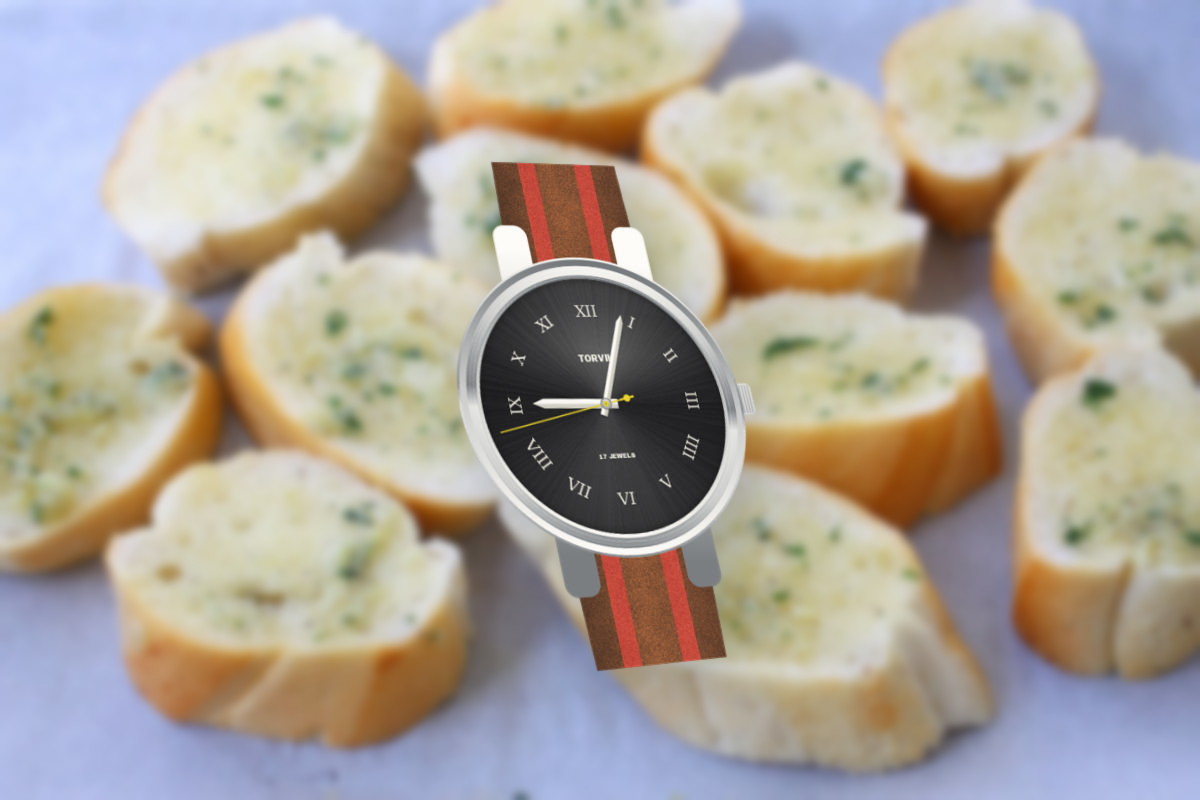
9:03:43
